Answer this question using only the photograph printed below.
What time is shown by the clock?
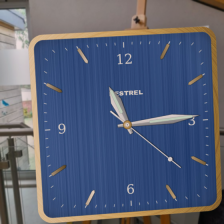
11:14:22
